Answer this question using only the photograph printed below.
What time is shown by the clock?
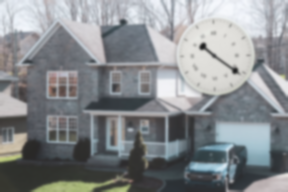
10:21
